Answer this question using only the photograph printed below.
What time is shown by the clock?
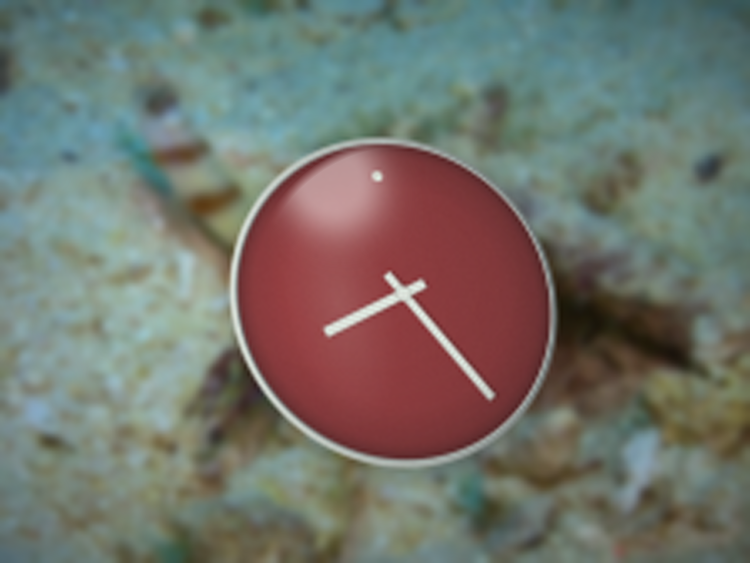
8:25
